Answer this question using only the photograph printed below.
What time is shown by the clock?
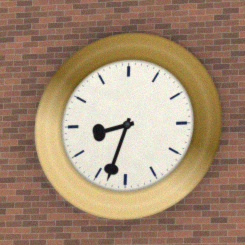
8:33
